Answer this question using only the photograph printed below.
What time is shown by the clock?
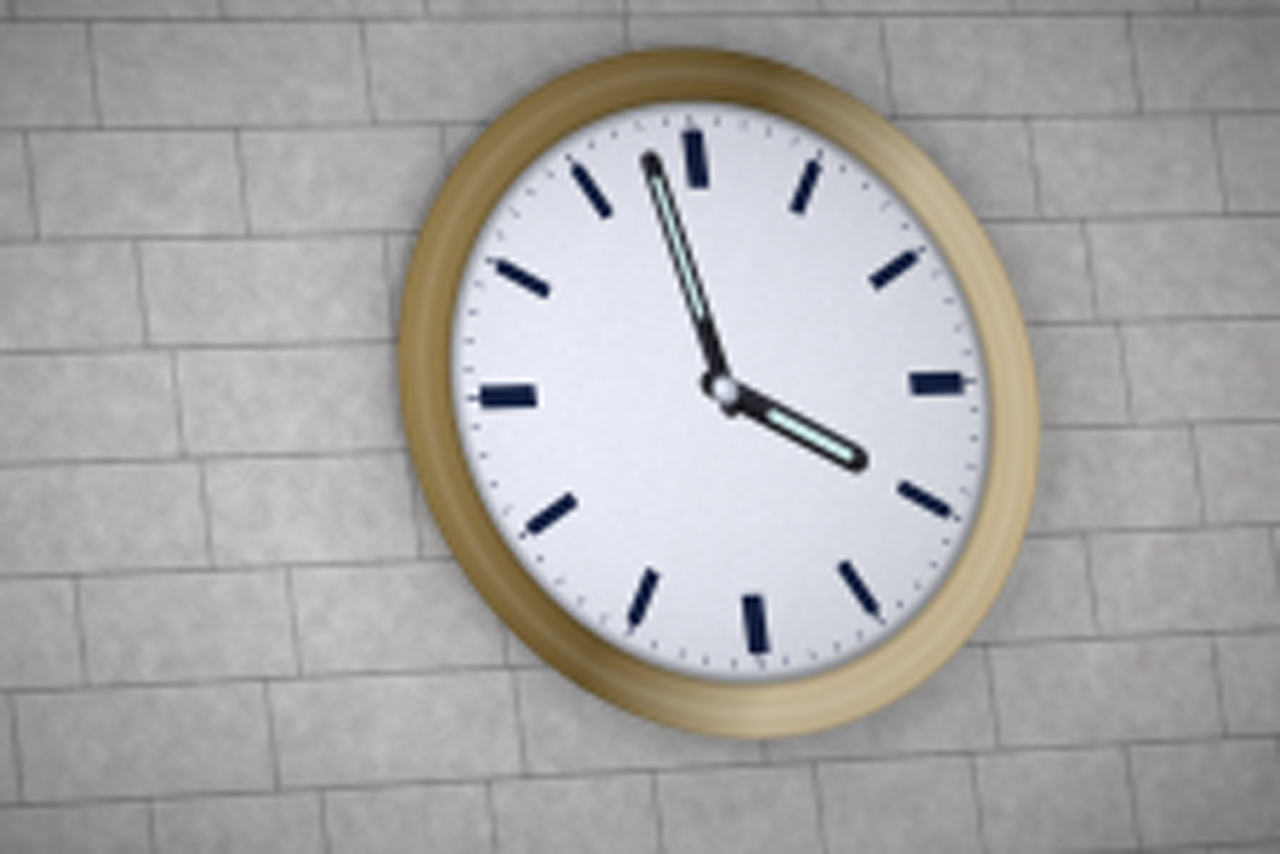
3:58
